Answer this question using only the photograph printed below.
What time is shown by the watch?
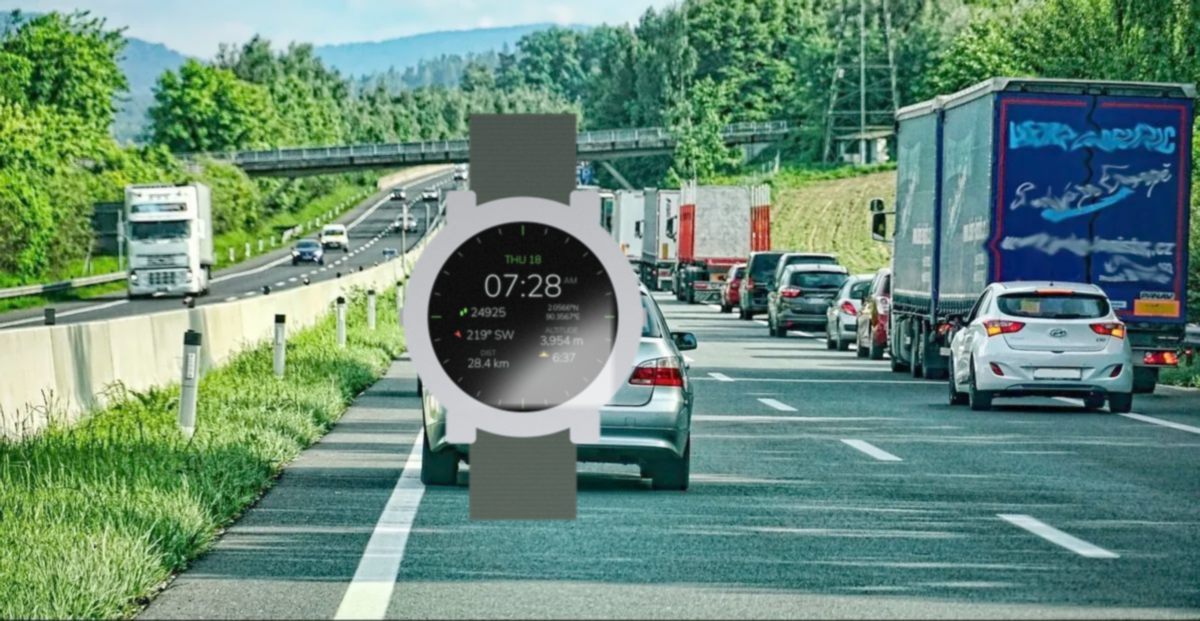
7:28
